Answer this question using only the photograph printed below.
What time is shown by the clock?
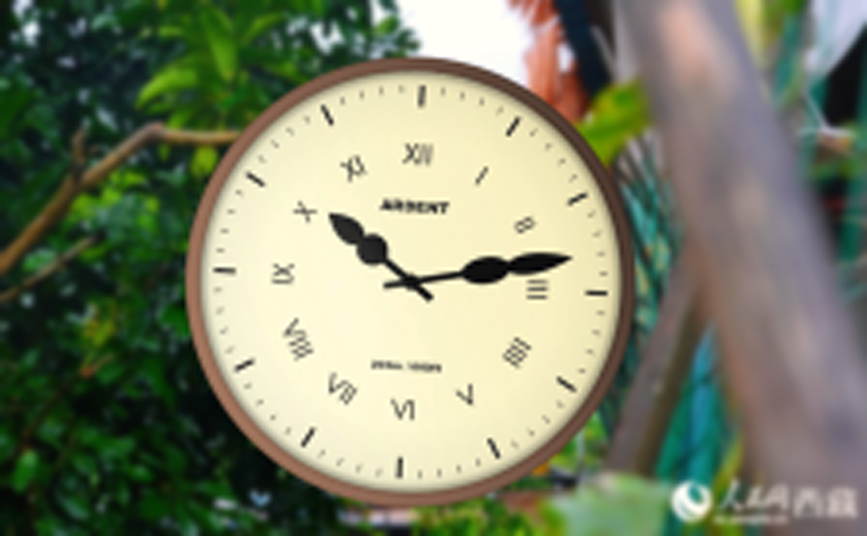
10:13
